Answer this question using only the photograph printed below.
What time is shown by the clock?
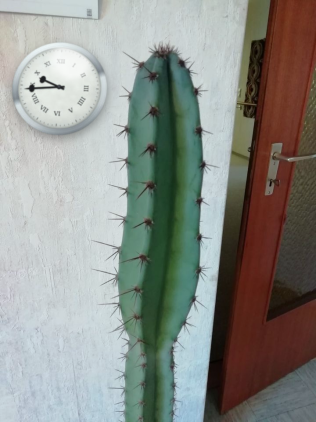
9:44
